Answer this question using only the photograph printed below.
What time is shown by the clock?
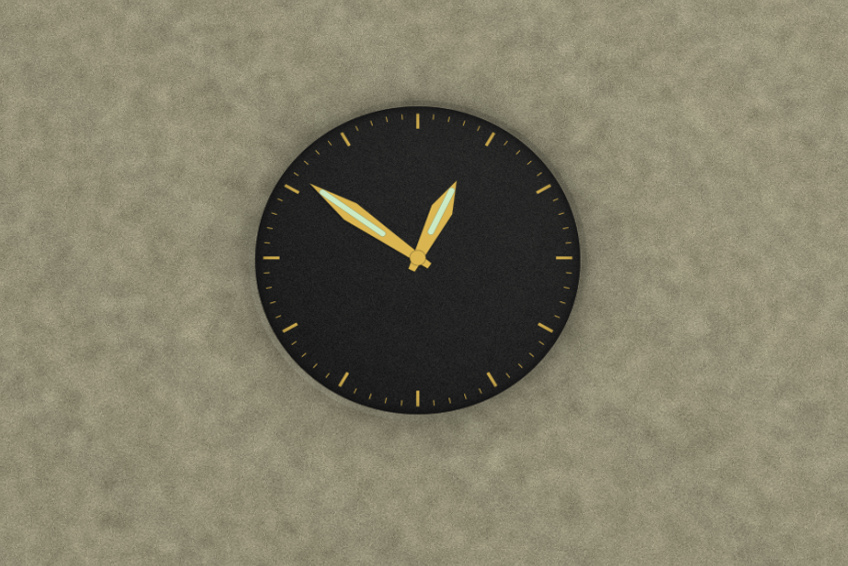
12:51
